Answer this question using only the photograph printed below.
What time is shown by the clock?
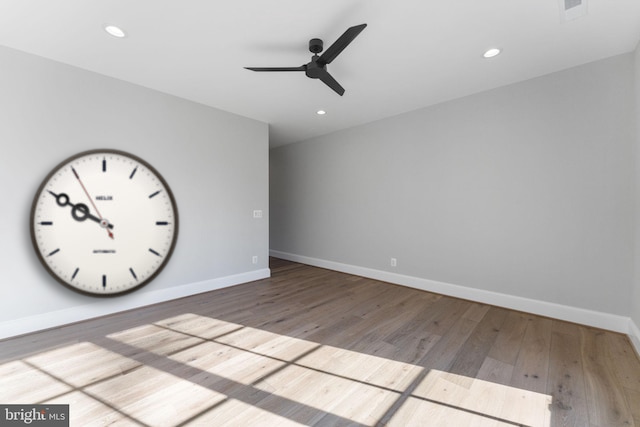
9:49:55
